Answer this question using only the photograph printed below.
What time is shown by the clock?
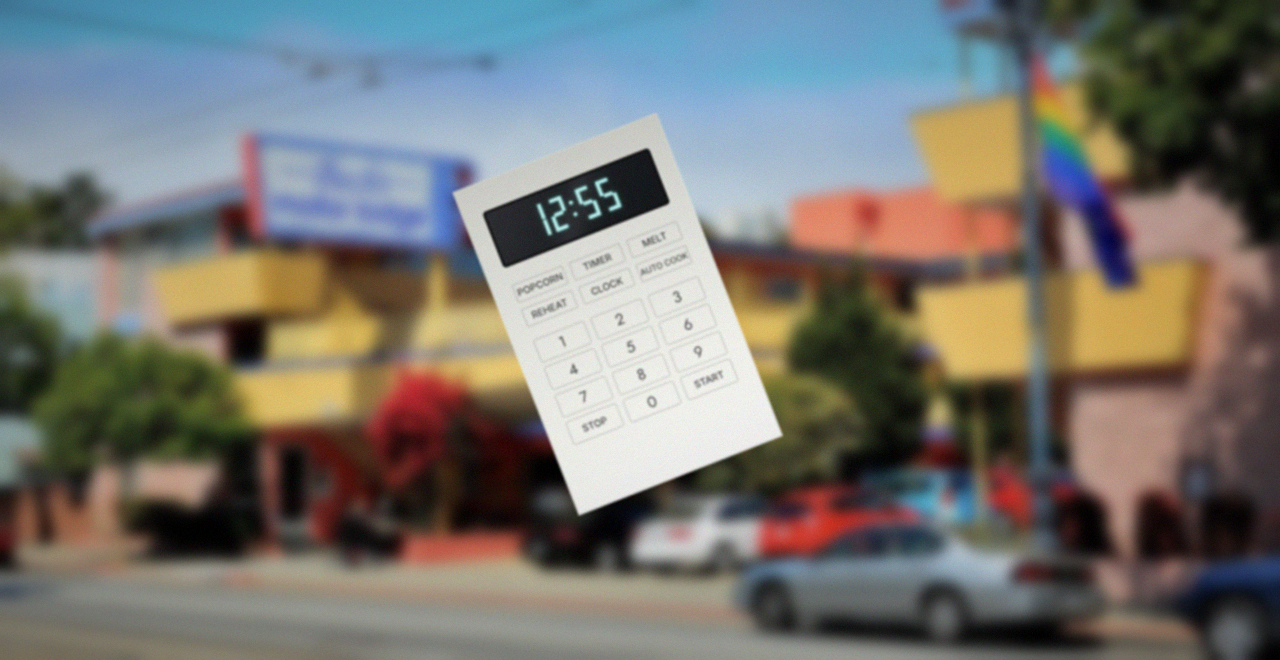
12:55
